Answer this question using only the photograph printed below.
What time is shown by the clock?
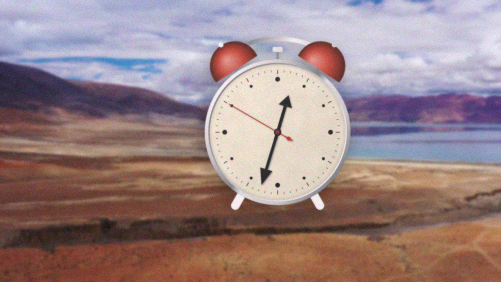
12:32:50
